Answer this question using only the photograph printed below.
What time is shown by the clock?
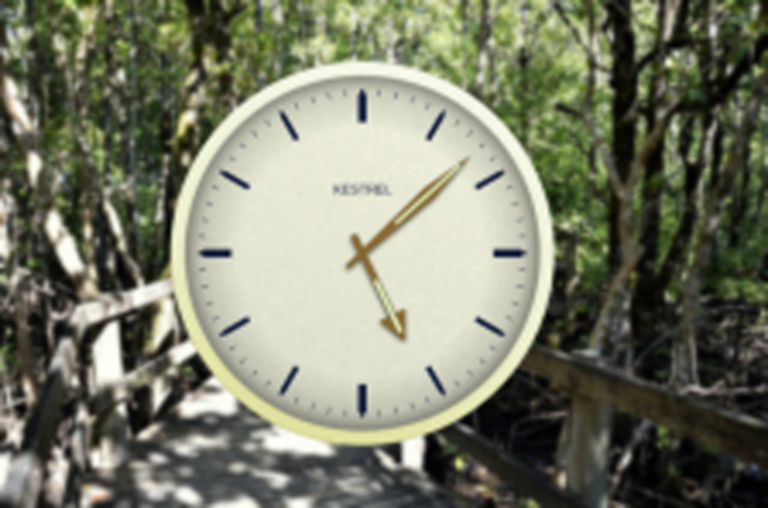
5:08
